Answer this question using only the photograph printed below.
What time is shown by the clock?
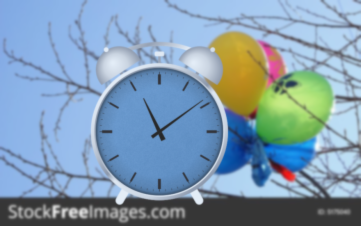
11:09
